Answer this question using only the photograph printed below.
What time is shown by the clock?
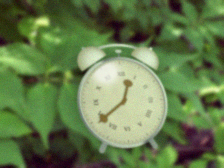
12:39
